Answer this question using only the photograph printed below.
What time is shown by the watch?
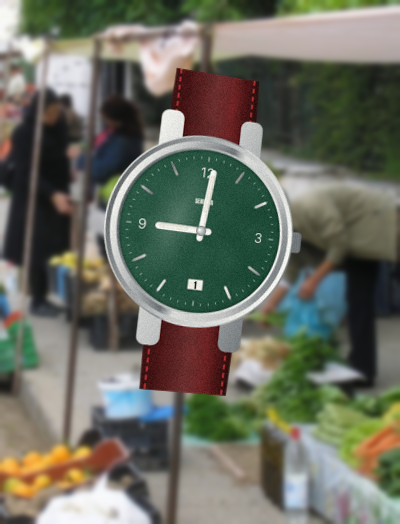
9:01
